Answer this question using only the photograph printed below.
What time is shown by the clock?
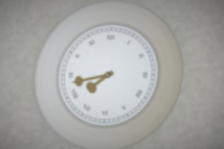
7:43
